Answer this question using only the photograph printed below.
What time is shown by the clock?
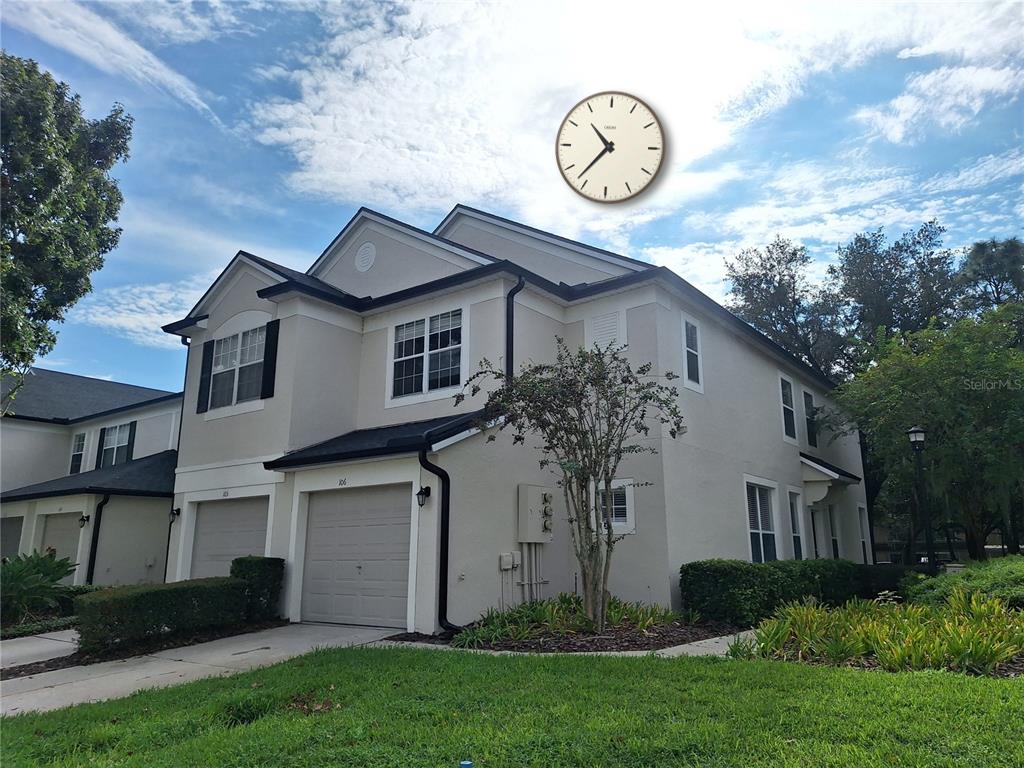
10:37
